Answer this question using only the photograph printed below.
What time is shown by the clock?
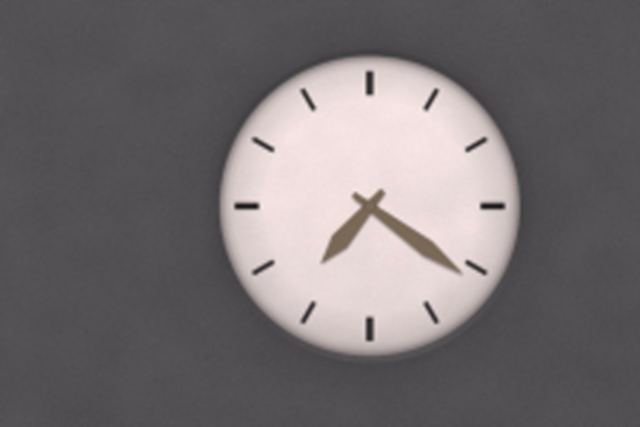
7:21
